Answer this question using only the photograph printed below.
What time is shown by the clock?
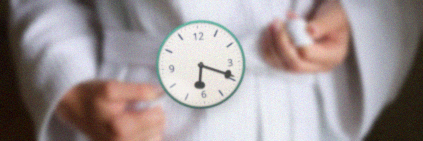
6:19
